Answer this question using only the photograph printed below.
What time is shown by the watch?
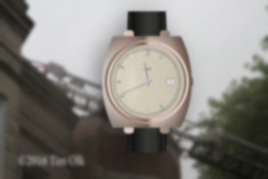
11:41
